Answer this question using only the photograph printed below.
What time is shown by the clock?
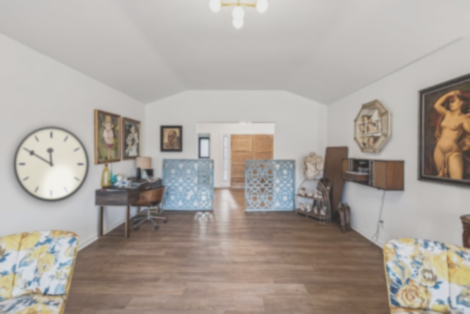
11:50
